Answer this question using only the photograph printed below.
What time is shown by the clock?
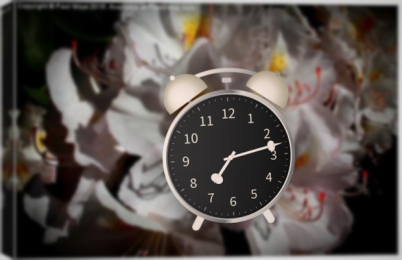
7:13
